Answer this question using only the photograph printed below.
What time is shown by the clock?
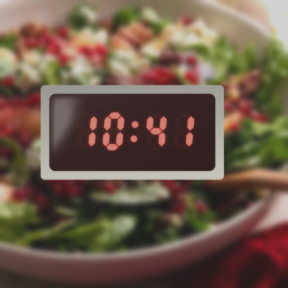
10:41
